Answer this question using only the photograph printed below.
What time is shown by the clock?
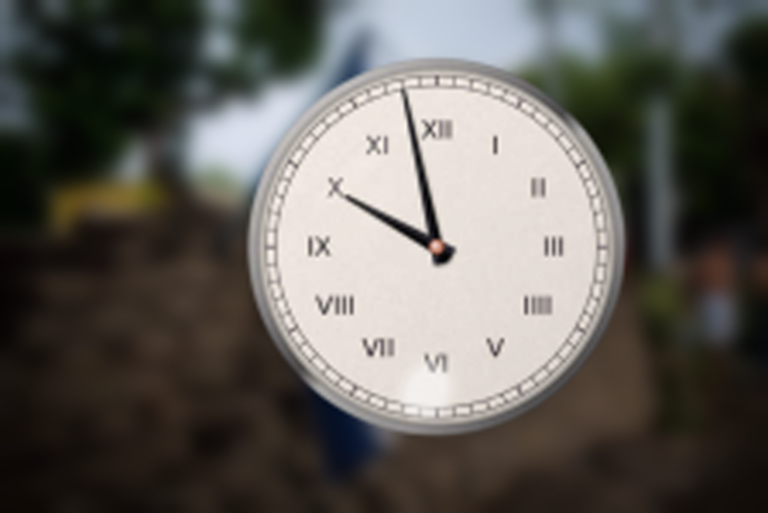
9:58
